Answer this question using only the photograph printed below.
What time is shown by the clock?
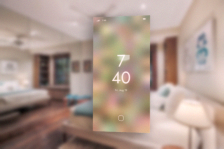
7:40
